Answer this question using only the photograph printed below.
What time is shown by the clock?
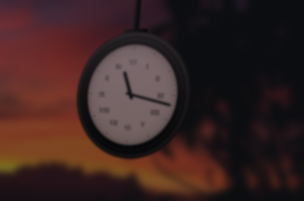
11:17
